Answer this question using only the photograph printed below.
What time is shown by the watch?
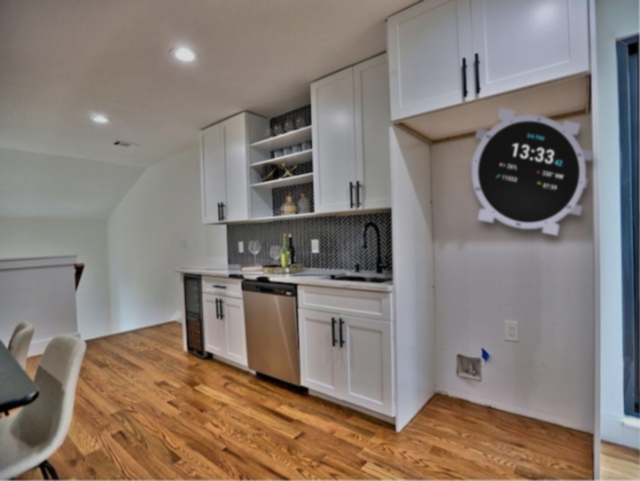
13:33
